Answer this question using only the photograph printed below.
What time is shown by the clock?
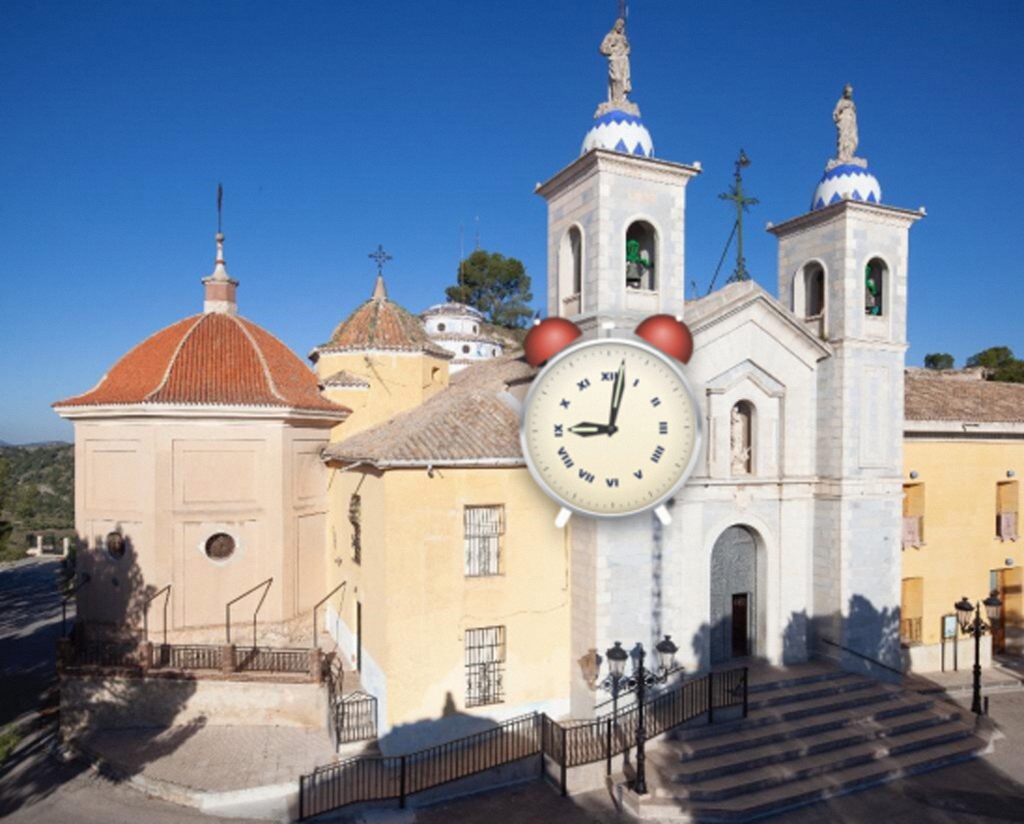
9:02
